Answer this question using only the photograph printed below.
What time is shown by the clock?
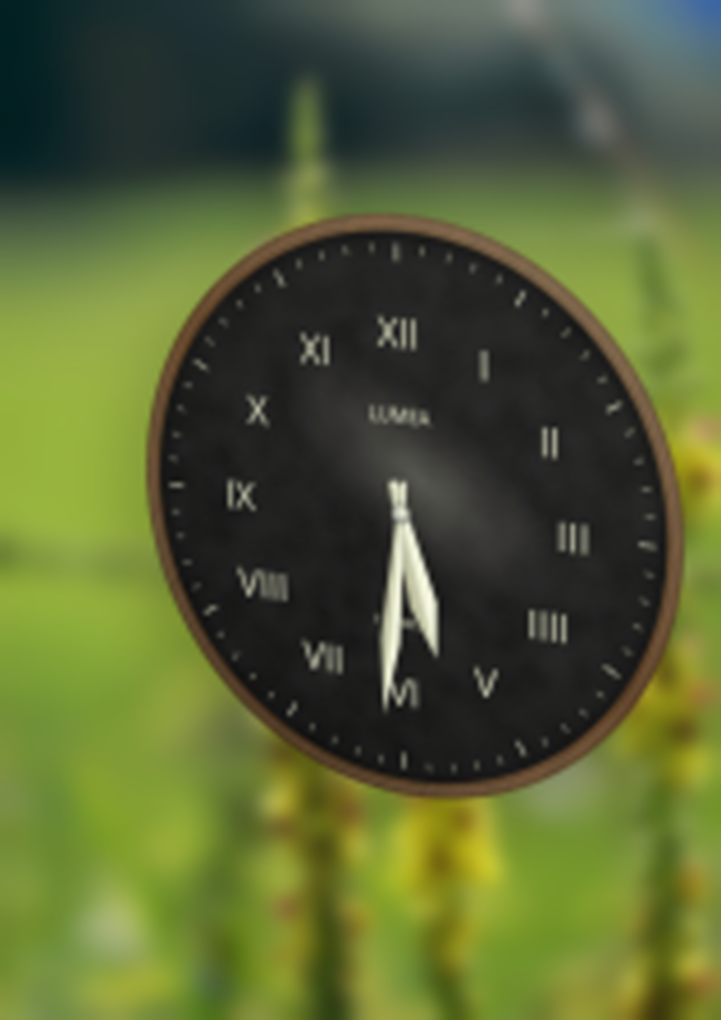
5:31
